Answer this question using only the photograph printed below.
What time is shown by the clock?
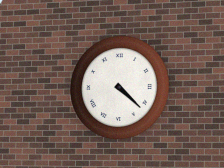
4:22
